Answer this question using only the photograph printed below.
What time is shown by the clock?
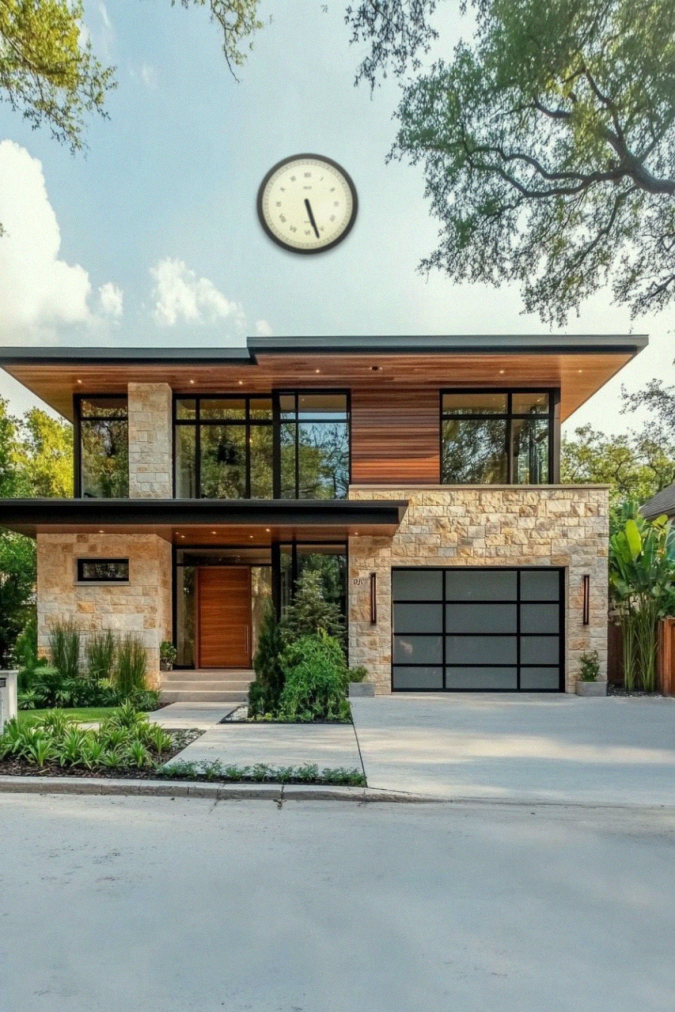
5:27
